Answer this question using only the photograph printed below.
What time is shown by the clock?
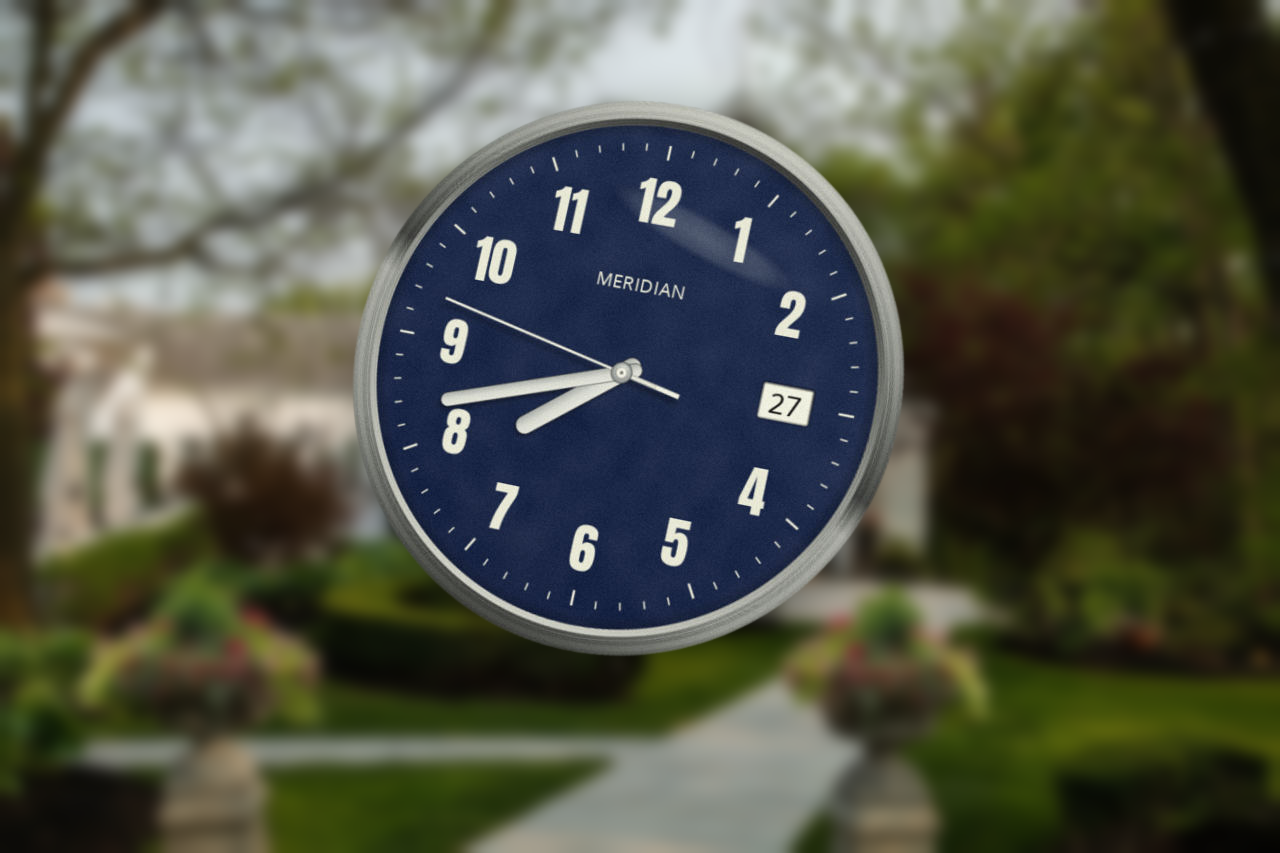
7:41:47
